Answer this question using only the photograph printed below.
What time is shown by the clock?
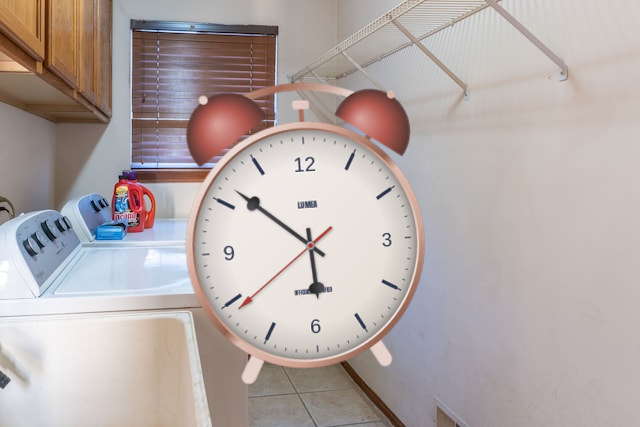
5:51:39
